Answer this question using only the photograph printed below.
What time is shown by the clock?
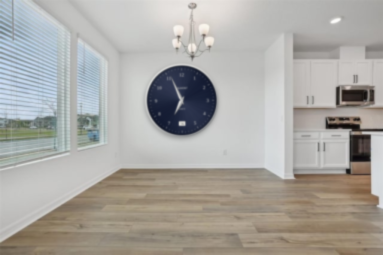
6:56
